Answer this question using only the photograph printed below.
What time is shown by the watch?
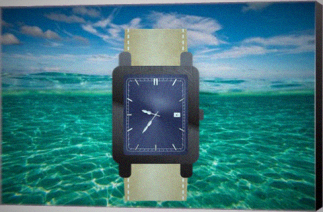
9:36
